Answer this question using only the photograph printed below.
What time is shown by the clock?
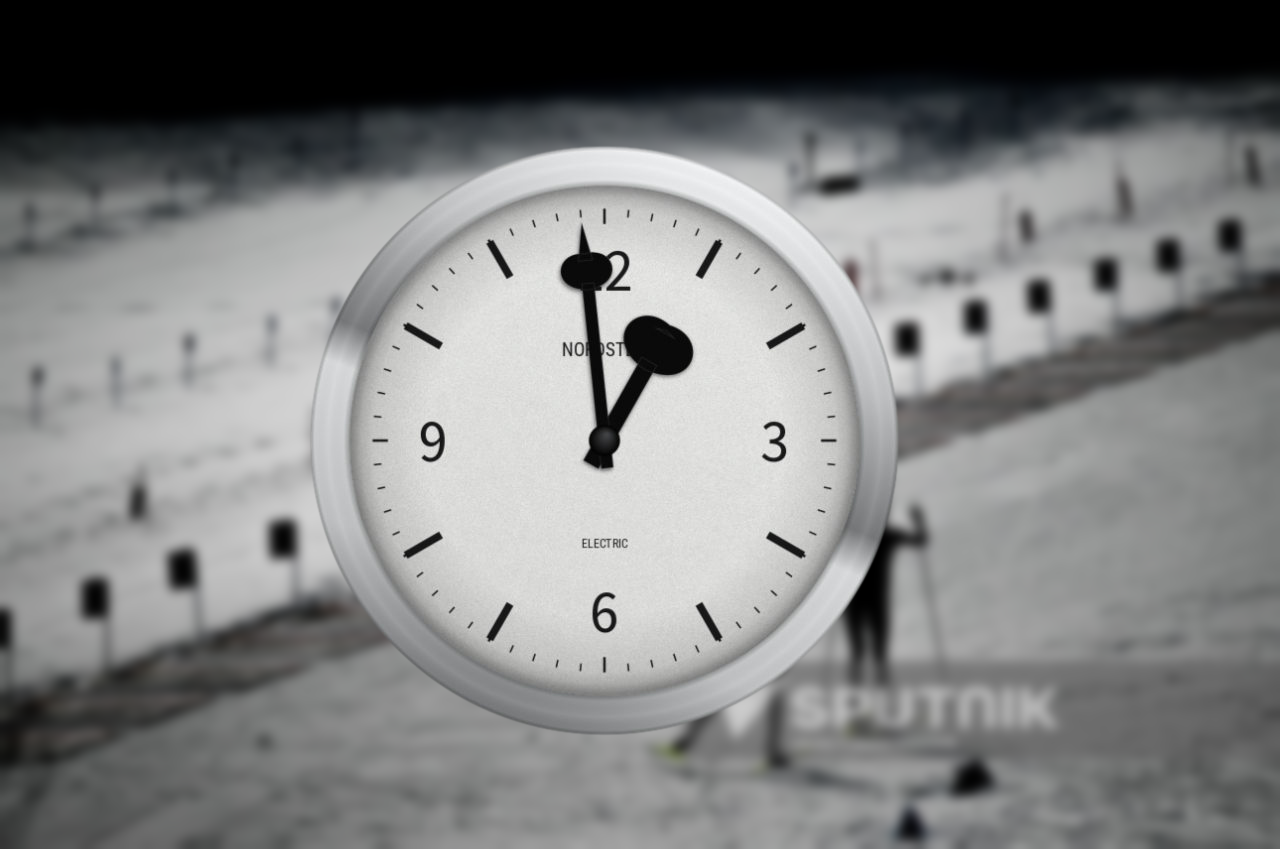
12:59
